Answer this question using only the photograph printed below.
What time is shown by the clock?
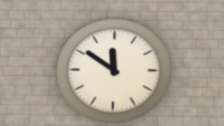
11:51
